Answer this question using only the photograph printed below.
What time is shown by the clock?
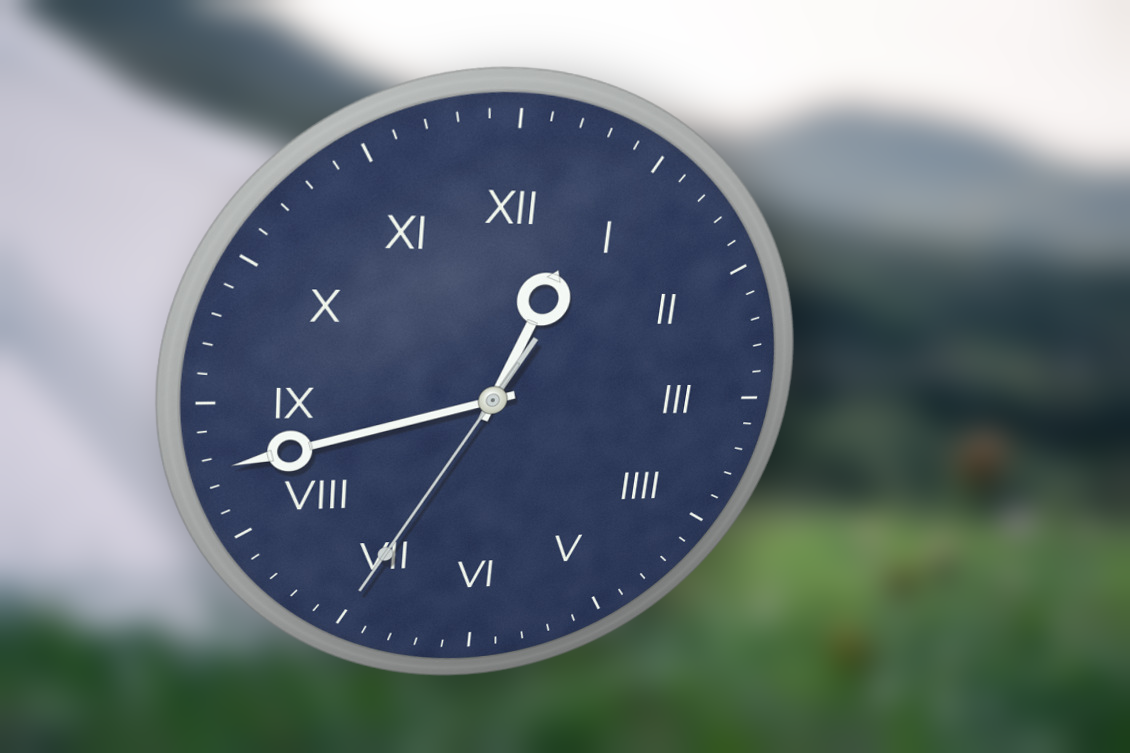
12:42:35
